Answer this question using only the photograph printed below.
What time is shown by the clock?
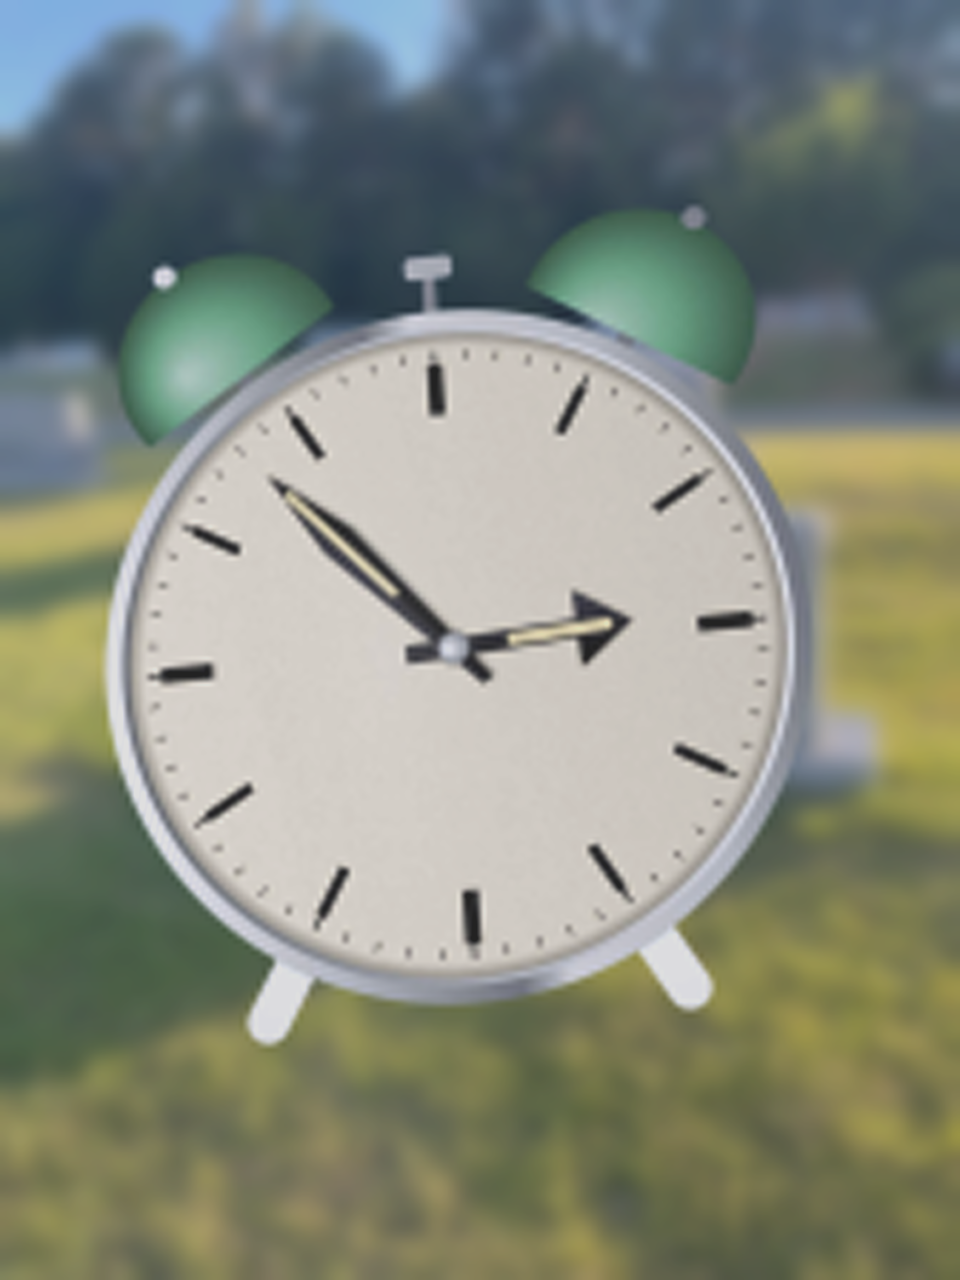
2:53
